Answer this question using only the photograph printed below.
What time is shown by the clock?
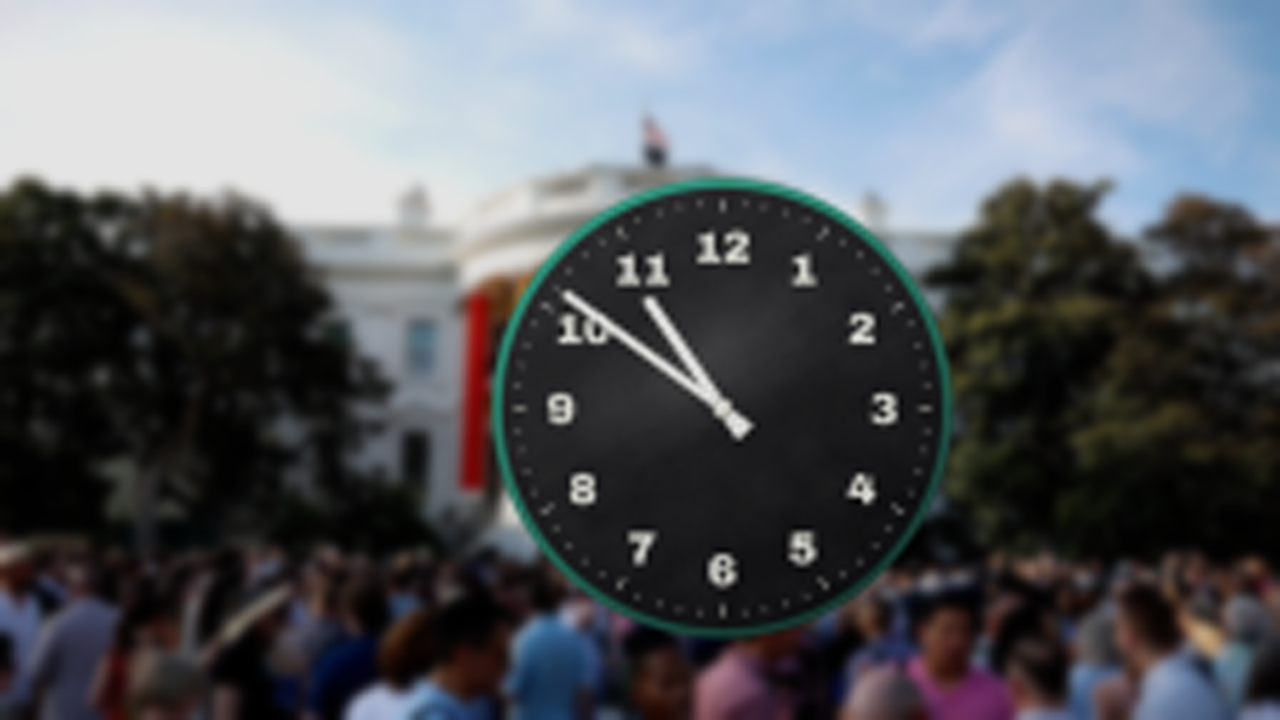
10:51
